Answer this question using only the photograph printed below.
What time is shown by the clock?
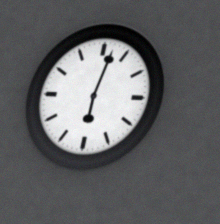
6:02
